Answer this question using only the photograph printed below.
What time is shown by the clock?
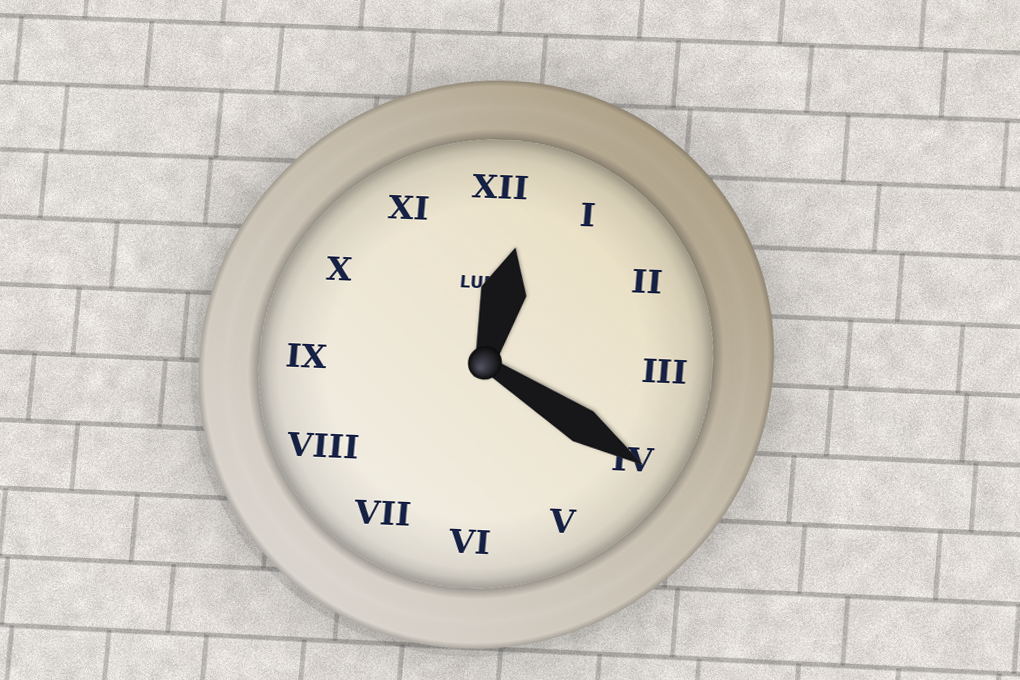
12:20
